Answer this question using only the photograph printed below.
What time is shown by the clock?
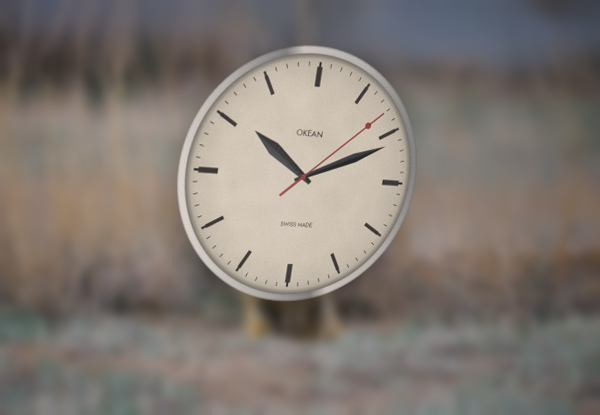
10:11:08
